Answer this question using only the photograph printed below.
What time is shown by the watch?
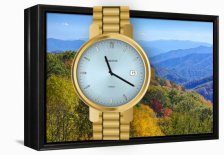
11:20
